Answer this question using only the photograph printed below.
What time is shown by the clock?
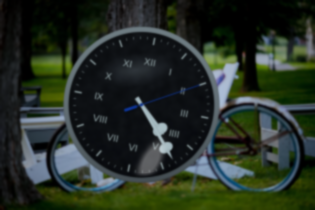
4:23:10
